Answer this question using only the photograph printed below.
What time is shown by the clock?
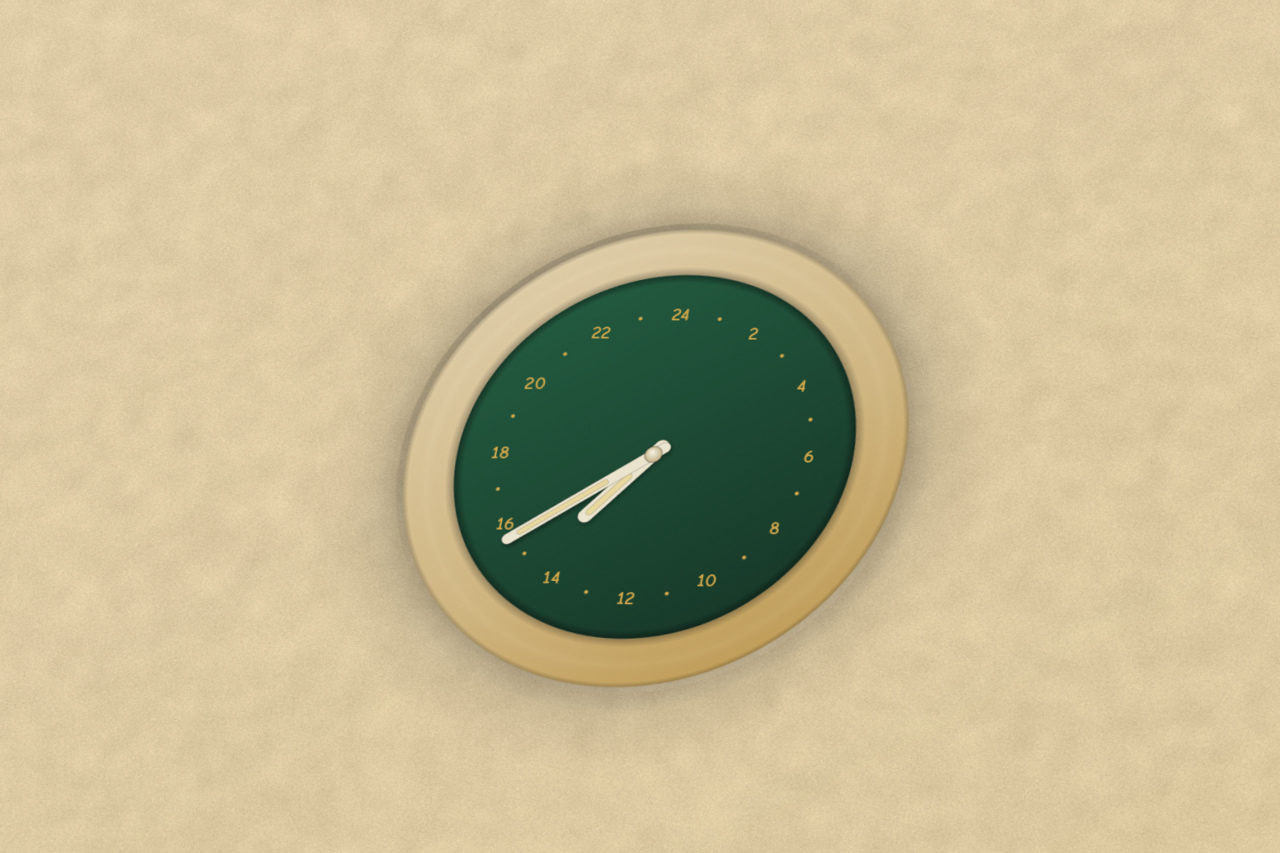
14:39
